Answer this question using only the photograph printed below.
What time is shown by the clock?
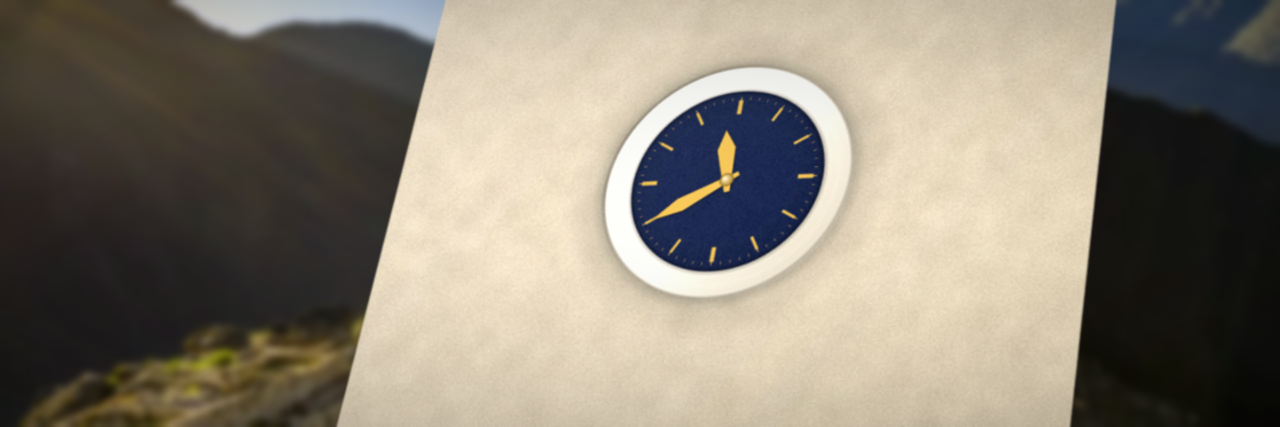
11:40
